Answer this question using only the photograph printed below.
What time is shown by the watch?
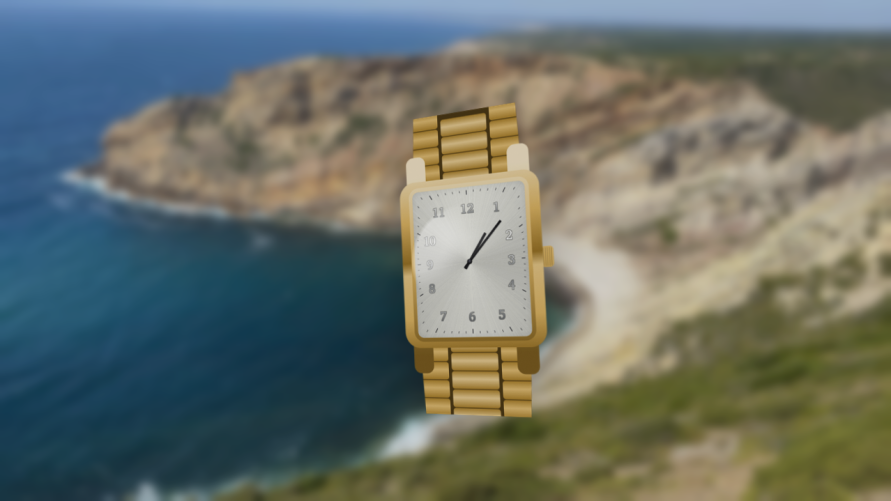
1:07
